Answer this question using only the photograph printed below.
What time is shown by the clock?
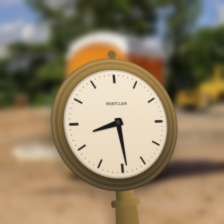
8:29
